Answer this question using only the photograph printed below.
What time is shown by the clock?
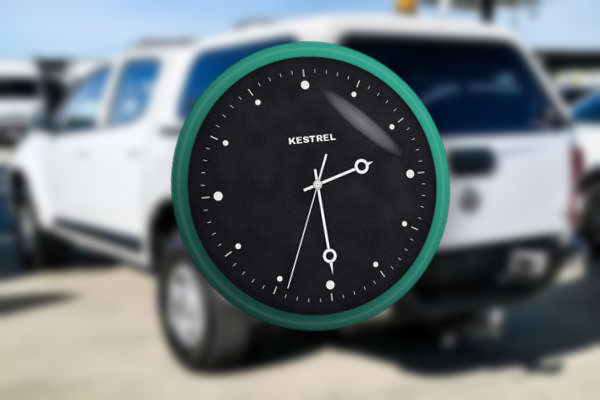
2:29:34
